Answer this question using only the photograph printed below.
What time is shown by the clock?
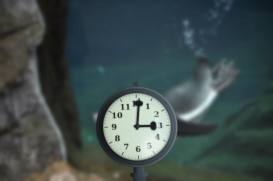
3:01
